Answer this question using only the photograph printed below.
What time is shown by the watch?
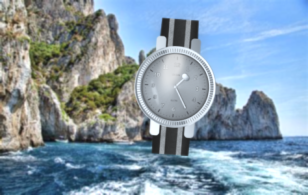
1:25
